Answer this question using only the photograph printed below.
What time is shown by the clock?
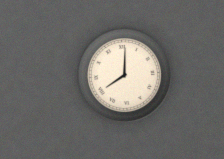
8:01
